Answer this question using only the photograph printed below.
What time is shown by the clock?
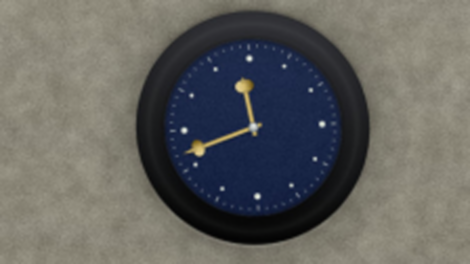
11:42
